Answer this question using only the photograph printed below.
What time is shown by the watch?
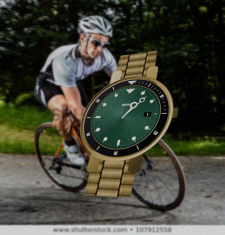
1:07
